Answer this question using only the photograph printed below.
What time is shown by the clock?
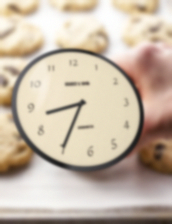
8:35
